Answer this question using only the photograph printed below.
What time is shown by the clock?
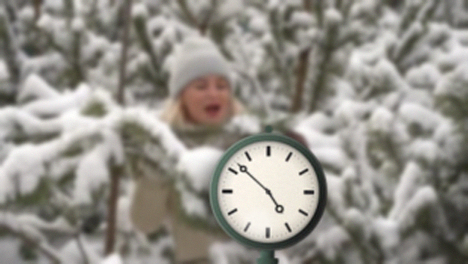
4:52
